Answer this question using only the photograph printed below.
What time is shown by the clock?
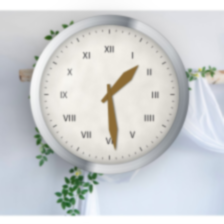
1:29
